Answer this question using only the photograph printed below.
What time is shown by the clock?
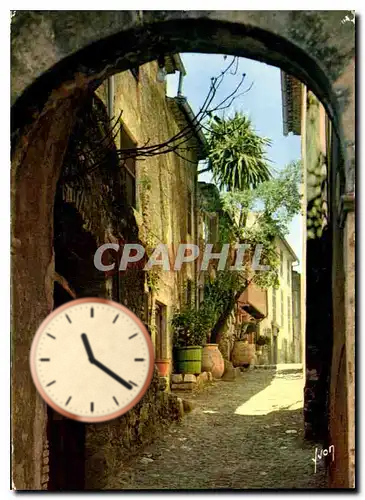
11:21
